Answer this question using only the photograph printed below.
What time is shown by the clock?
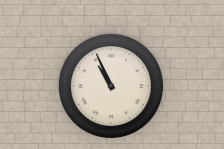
10:56
